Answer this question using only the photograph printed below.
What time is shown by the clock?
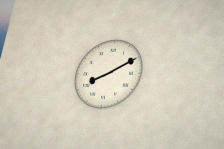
8:10
